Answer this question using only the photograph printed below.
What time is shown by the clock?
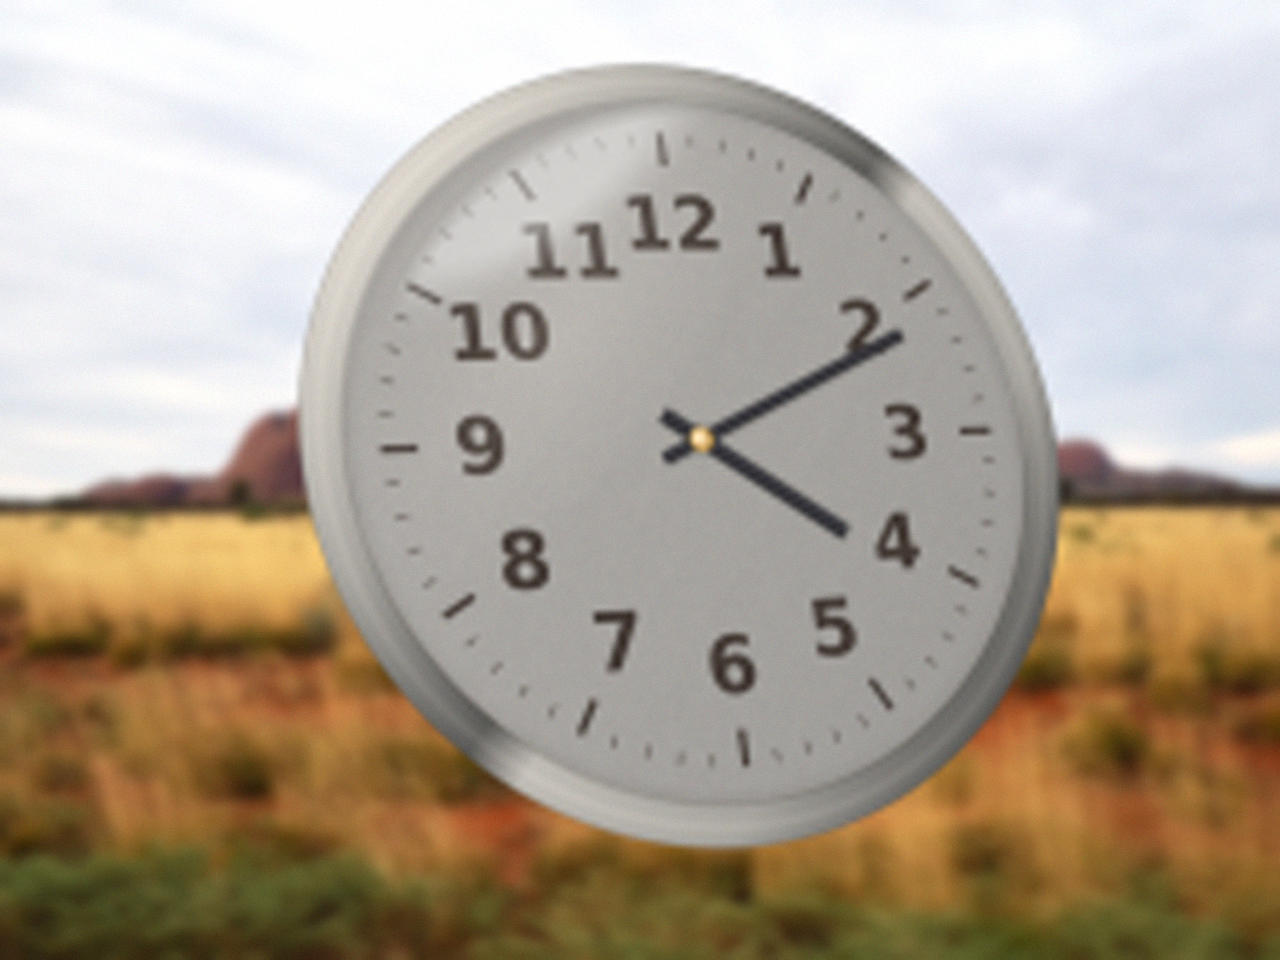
4:11
